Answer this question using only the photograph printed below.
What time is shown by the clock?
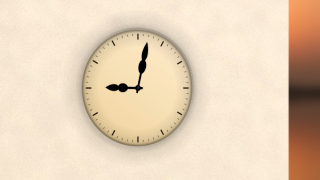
9:02
